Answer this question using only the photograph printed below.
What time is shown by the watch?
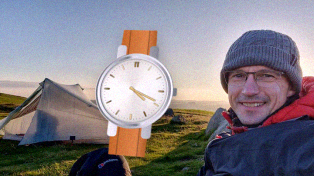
4:19
